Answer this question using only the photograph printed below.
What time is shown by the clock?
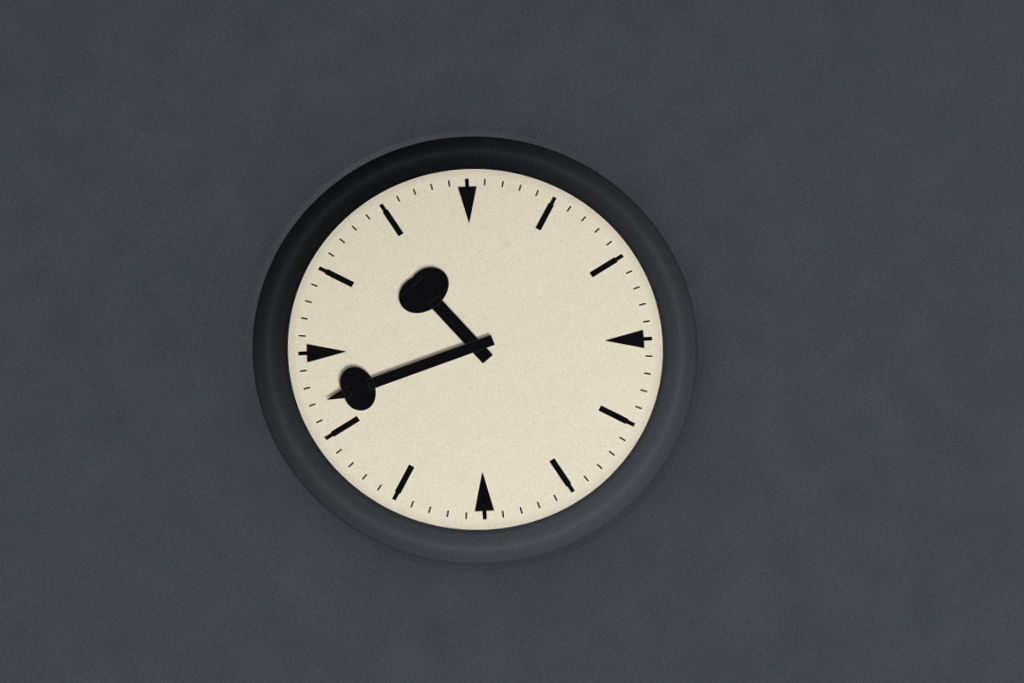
10:42
